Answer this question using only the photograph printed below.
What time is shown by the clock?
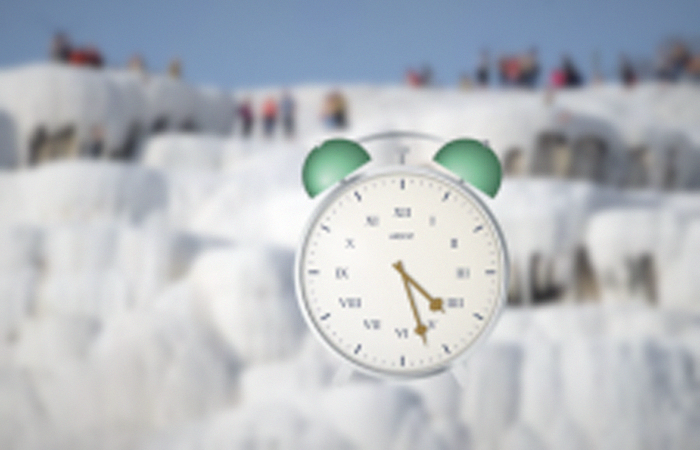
4:27
